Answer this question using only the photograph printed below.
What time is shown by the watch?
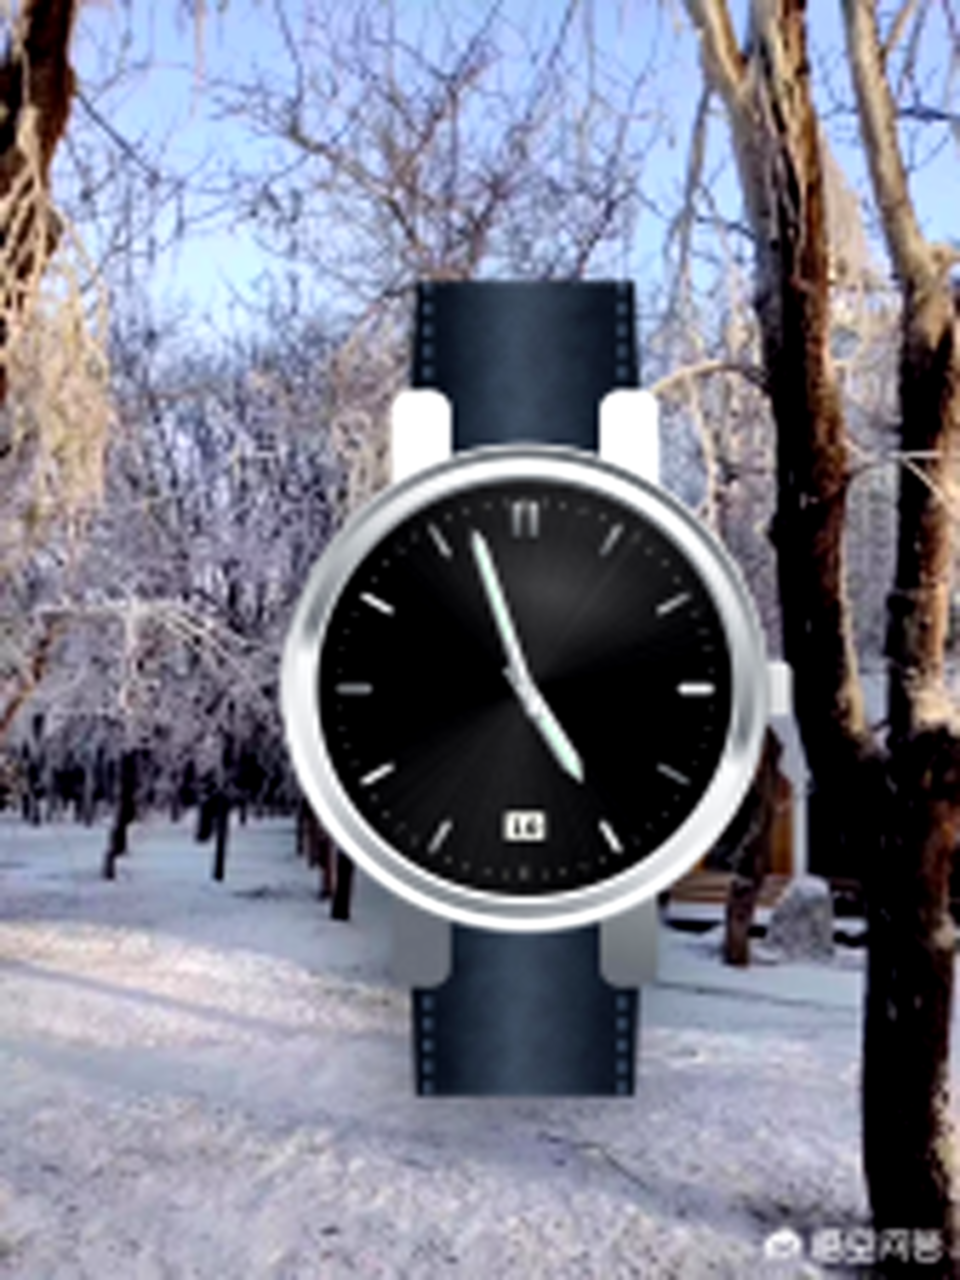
4:57
